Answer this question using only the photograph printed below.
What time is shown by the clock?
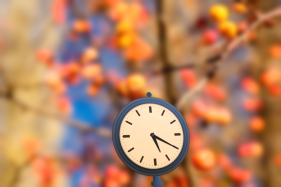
5:20
